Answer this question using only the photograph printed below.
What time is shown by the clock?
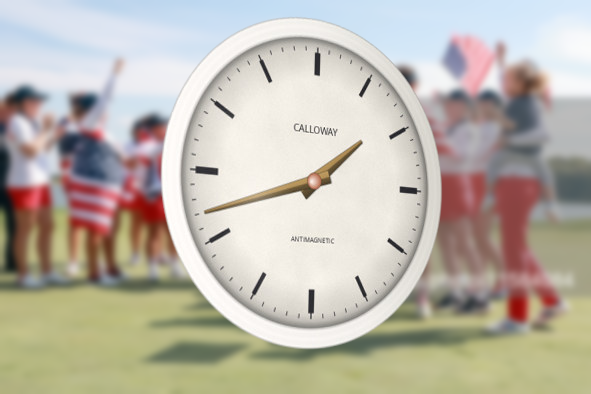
1:42
